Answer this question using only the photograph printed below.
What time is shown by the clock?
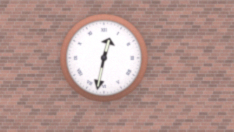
12:32
